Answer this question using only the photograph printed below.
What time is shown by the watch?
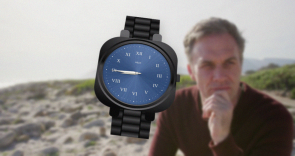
8:45
